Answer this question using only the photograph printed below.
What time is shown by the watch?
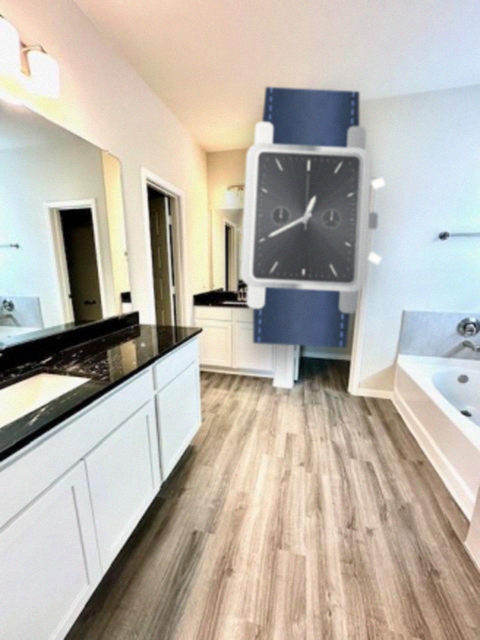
12:40
